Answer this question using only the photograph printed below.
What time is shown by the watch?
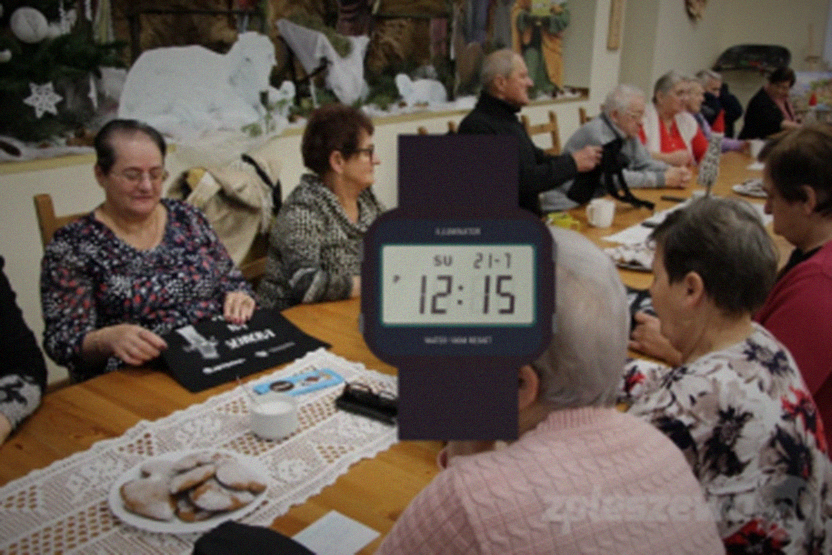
12:15
